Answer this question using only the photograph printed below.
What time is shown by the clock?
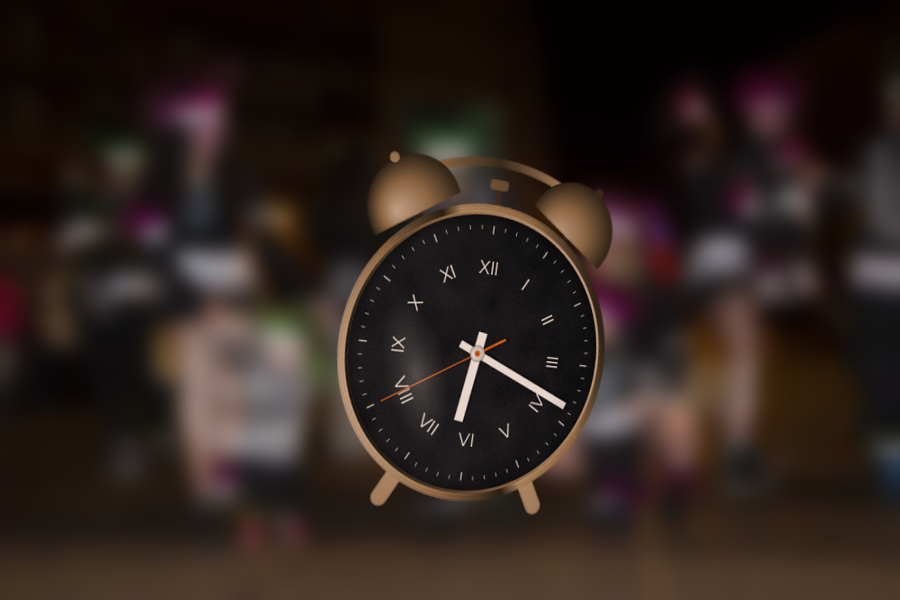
6:18:40
